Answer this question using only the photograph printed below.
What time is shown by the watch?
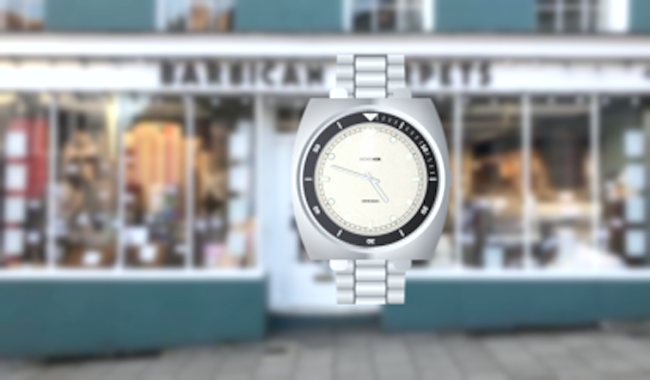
4:48
